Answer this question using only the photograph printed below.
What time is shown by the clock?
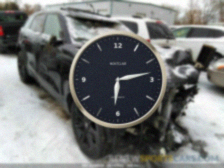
6:13
